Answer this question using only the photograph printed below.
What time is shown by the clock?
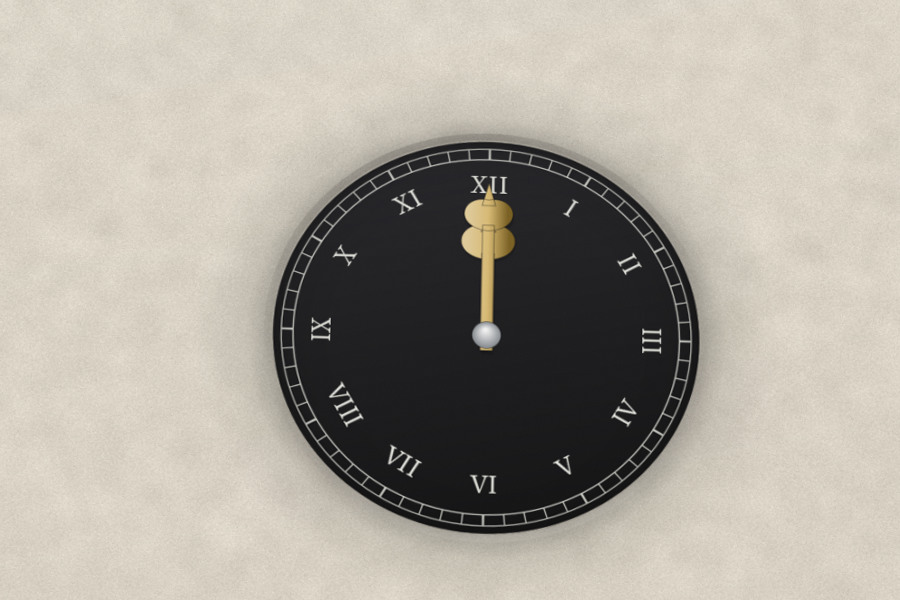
12:00
